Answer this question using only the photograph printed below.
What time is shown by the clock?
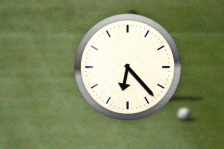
6:23
